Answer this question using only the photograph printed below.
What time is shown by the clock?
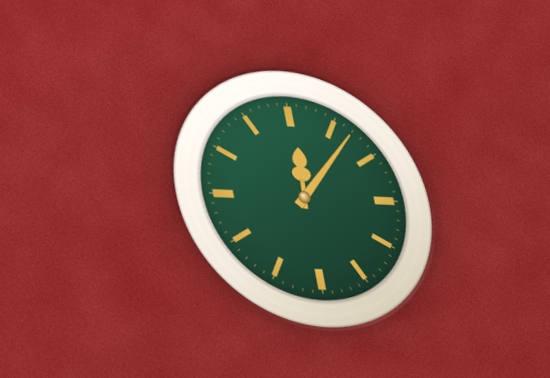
12:07
